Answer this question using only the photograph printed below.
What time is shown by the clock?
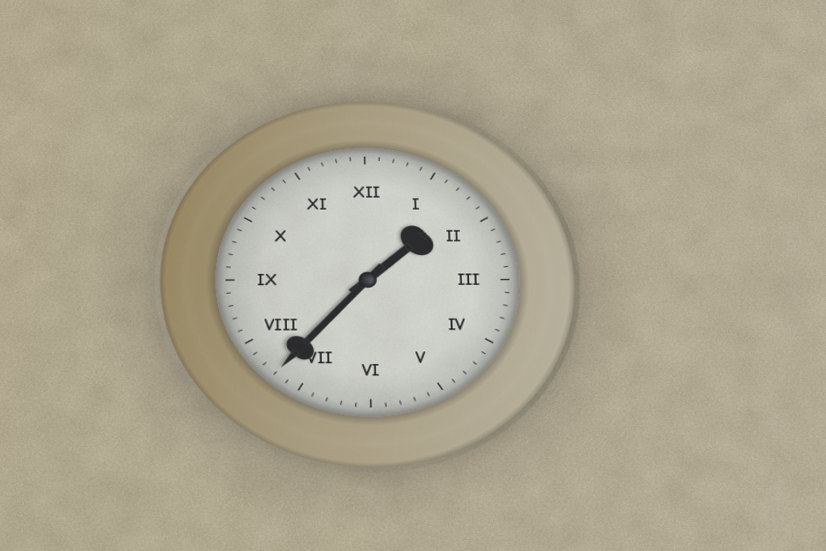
1:37
